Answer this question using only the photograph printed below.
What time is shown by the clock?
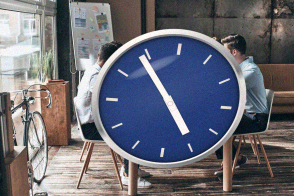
4:54
